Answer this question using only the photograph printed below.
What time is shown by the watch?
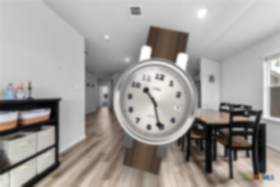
10:26
